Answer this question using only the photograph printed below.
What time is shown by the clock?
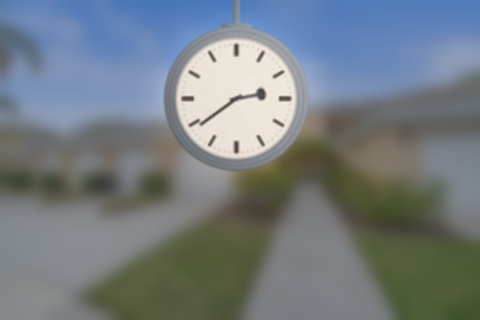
2:39
